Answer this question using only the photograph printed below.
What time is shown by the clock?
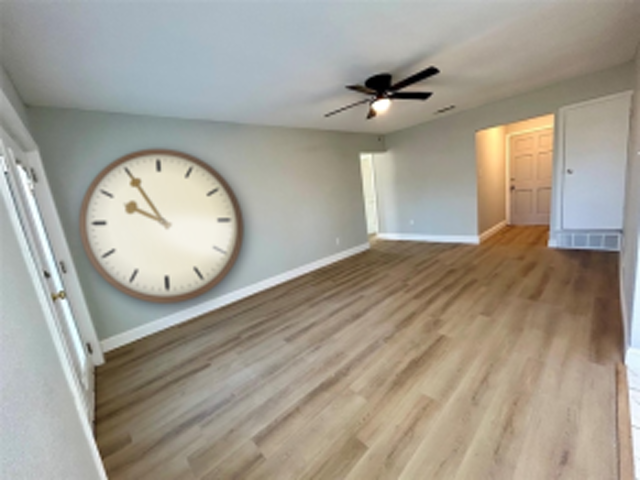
9:55
